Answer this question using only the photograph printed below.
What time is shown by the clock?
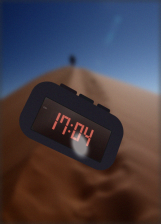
17:04
